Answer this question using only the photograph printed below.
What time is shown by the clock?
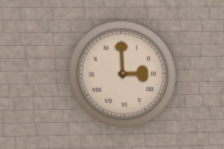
3:00
